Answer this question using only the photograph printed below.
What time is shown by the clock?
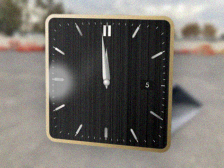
11:59
